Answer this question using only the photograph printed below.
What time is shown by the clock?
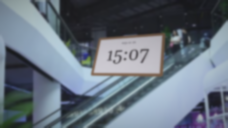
15:07
